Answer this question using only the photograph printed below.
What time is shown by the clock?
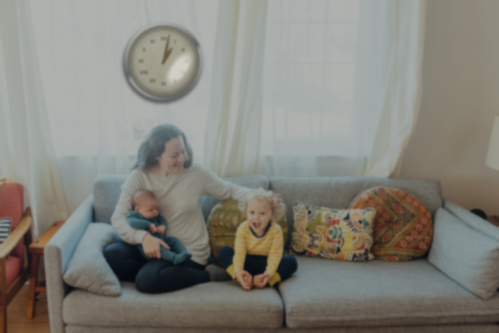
1:02
